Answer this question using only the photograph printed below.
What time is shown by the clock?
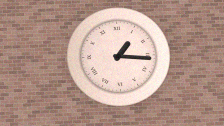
1:16
